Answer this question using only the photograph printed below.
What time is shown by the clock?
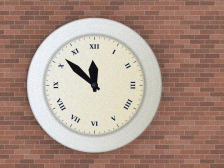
11:52
